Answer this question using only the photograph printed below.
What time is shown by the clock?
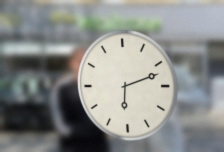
6:12
